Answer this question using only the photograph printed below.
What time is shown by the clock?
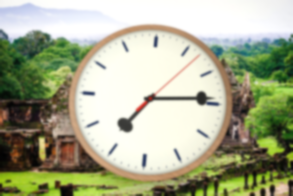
7:14:07
